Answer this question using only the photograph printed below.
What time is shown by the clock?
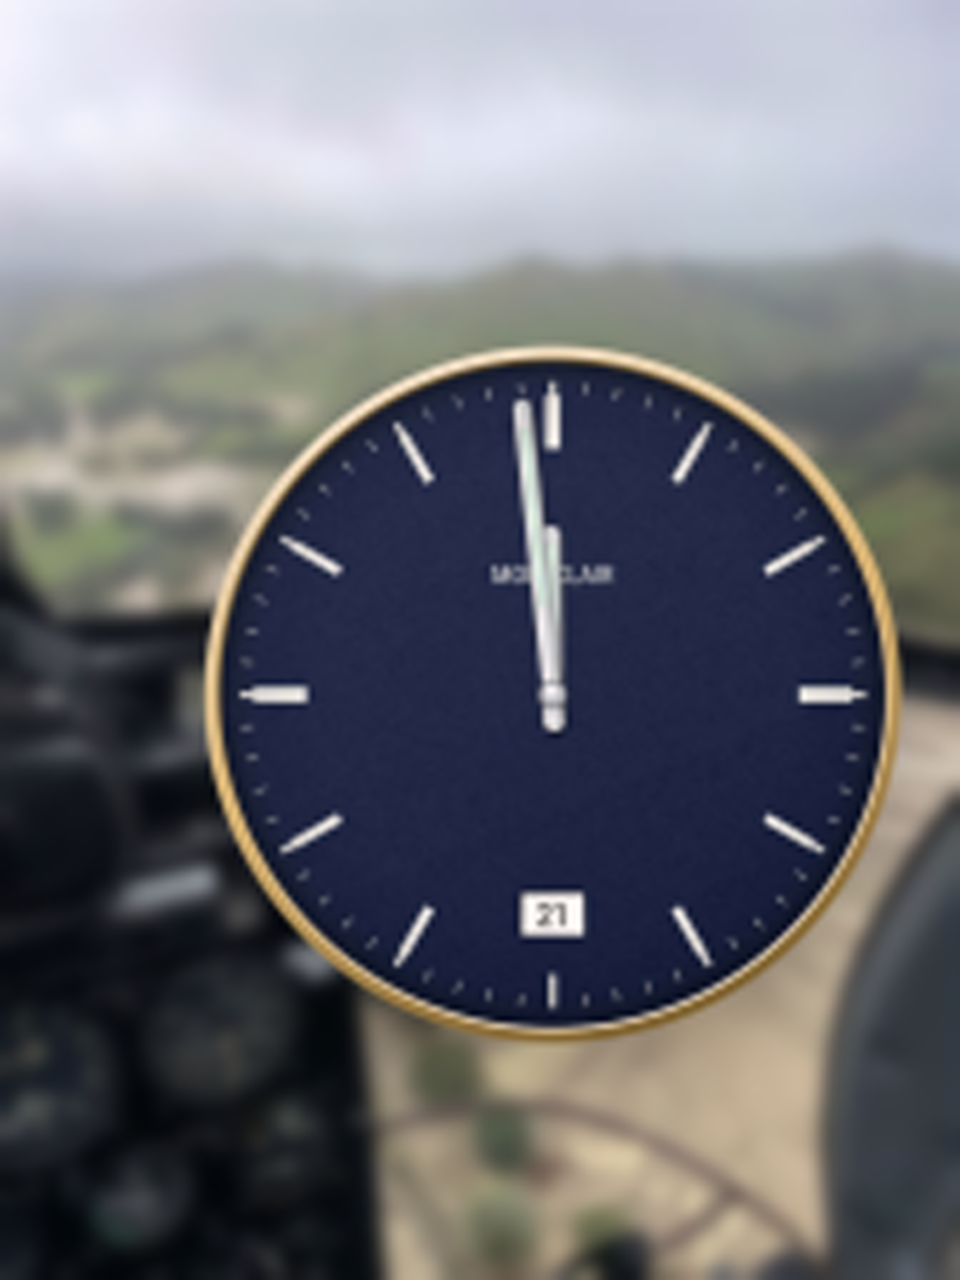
11:59
